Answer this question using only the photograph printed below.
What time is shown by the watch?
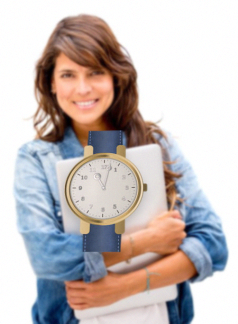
11:02
